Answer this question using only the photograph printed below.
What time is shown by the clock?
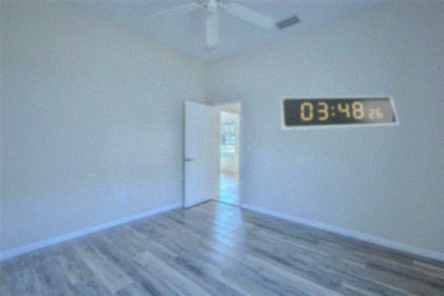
3:48
